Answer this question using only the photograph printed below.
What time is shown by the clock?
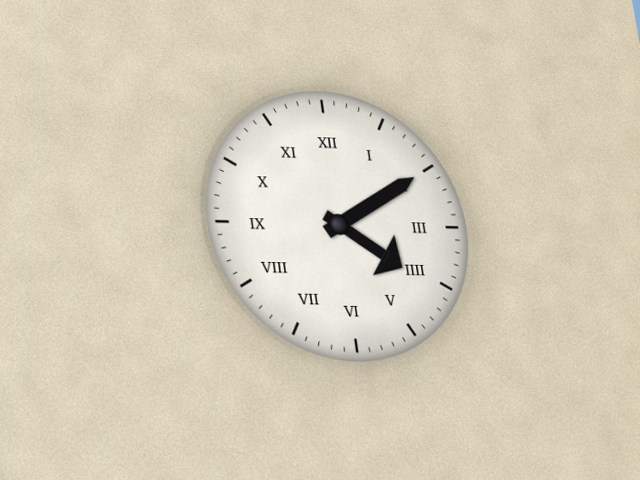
4:10
